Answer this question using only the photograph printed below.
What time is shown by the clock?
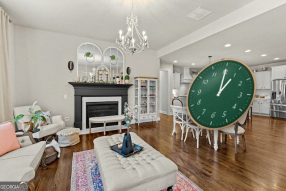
1:00
